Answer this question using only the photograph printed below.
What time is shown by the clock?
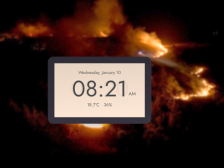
8:21
